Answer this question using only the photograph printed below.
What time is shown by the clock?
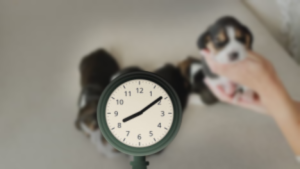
8:09
